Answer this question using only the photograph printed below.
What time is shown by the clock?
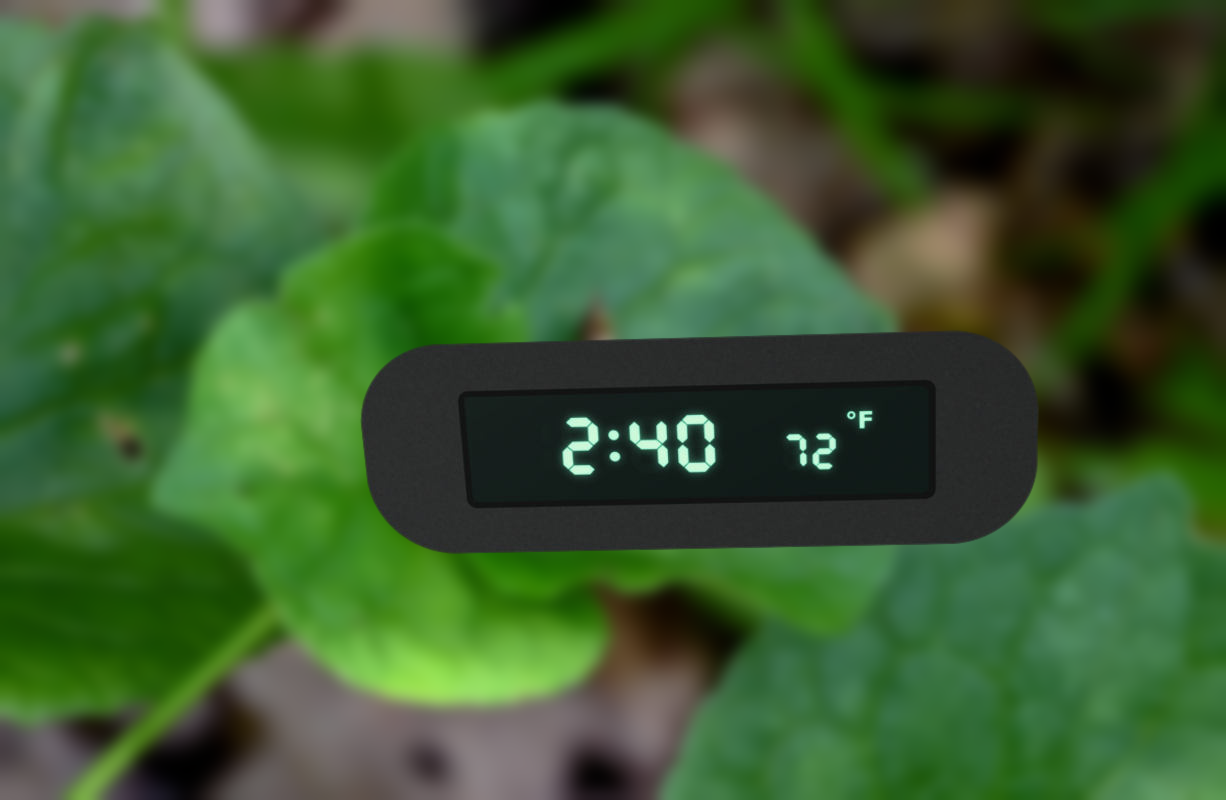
2:40
